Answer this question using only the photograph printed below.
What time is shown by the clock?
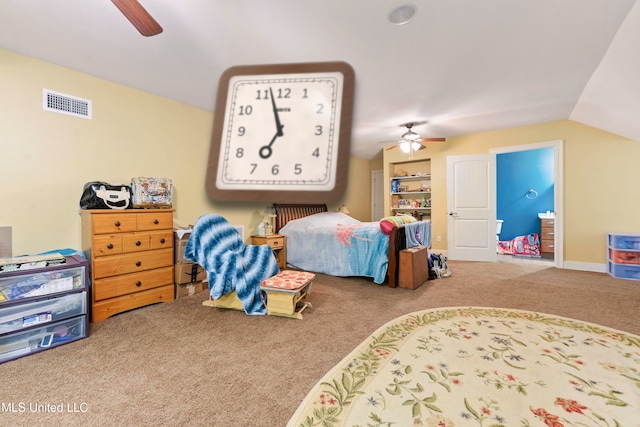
6:57
